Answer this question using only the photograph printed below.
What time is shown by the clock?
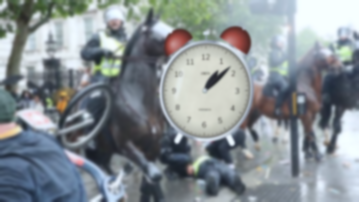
1:08
